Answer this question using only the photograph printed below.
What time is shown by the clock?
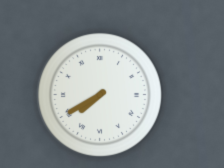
7:40
